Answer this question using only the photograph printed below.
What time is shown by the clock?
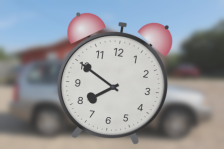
7:50
